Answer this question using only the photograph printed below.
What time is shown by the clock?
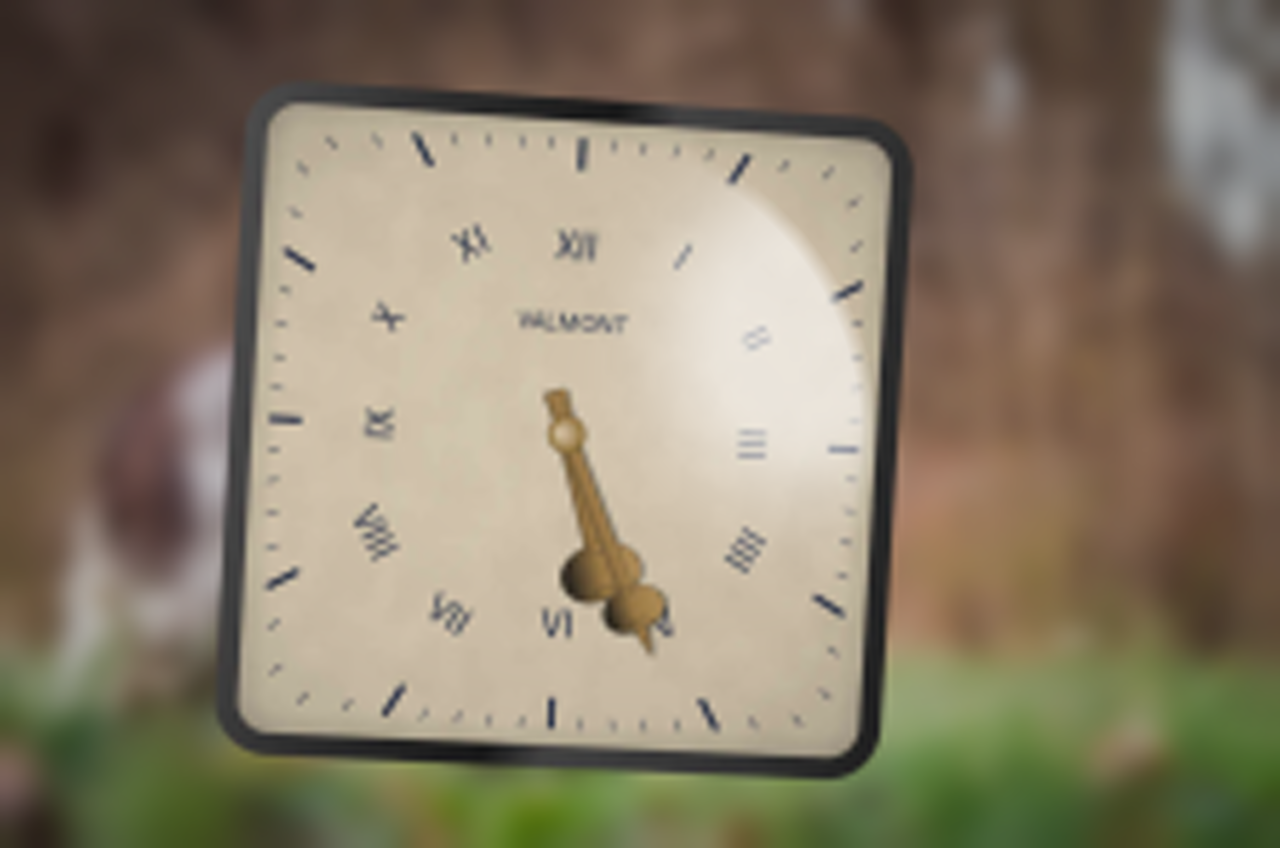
5:26
